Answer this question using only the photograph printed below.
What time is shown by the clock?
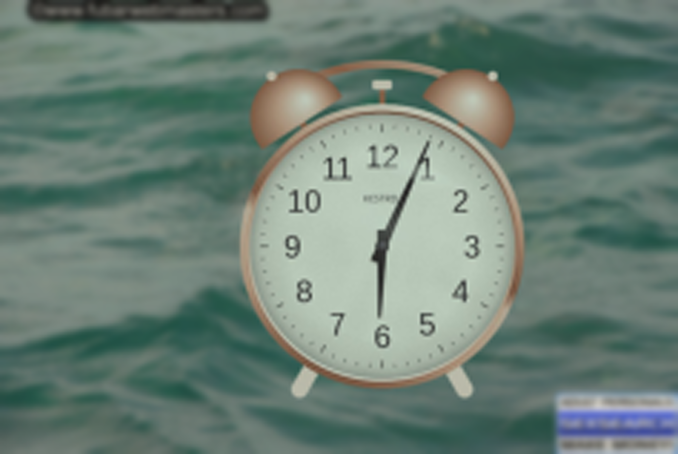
6:04
